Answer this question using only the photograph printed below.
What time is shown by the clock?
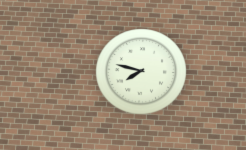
7:47
